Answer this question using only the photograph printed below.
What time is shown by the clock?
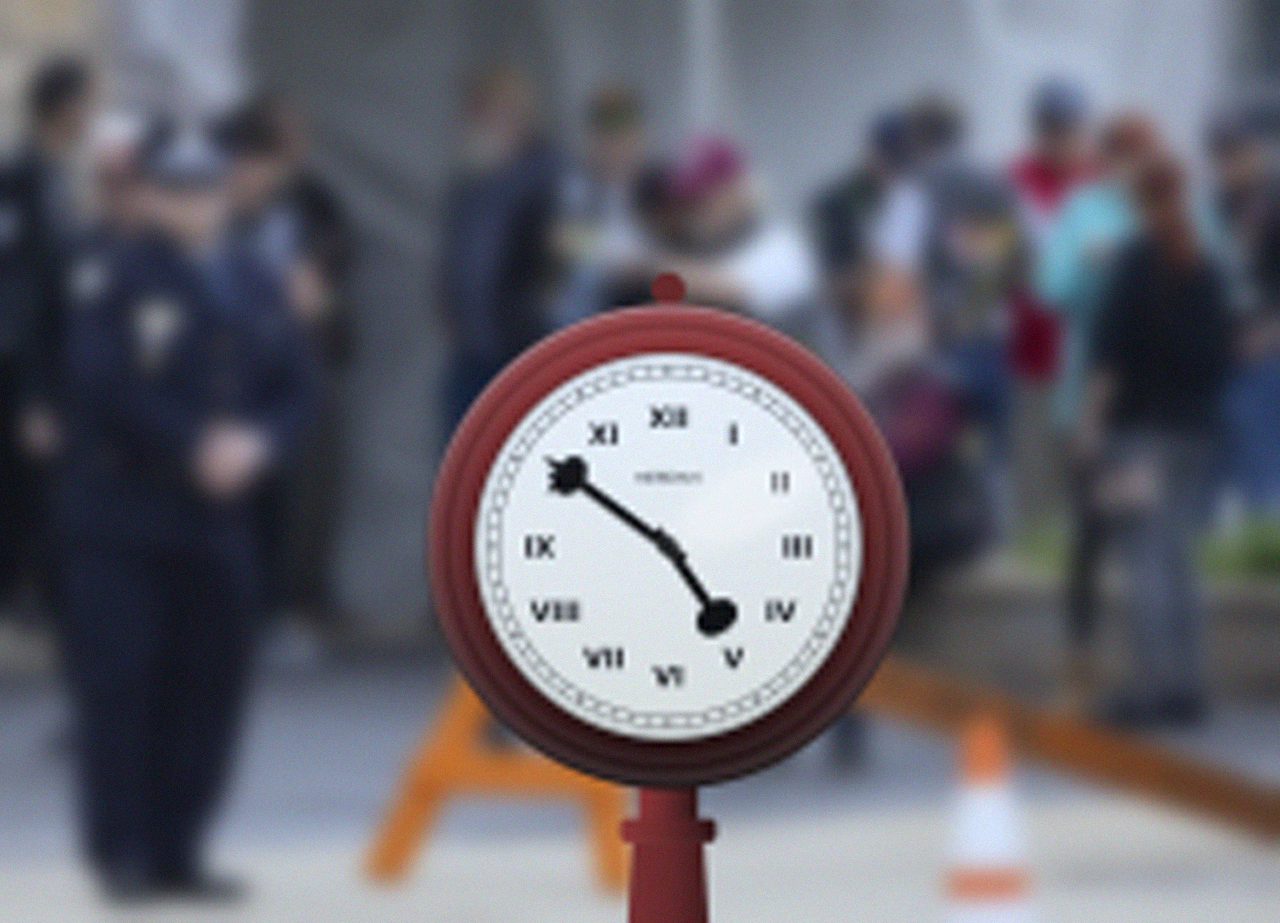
4:51
